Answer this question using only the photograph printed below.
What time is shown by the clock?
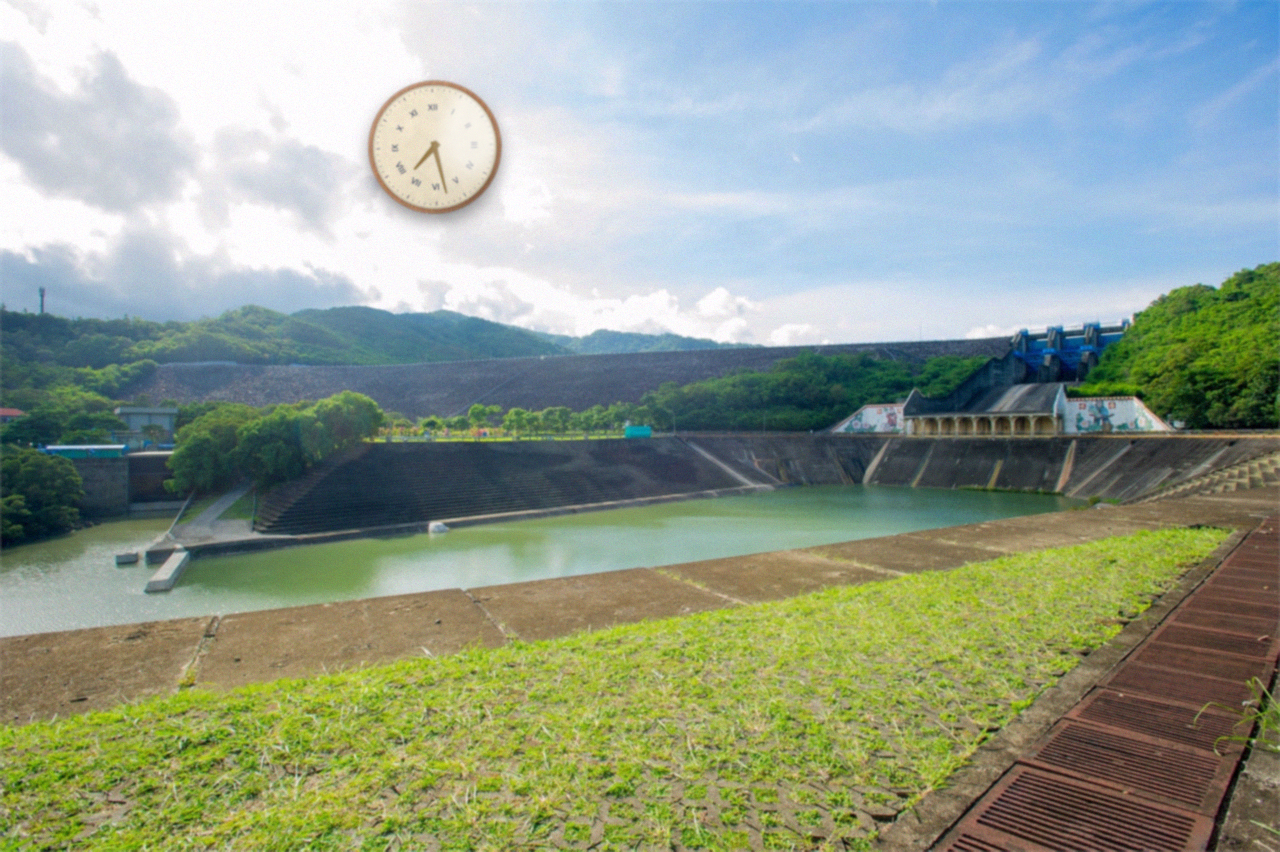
7:28
